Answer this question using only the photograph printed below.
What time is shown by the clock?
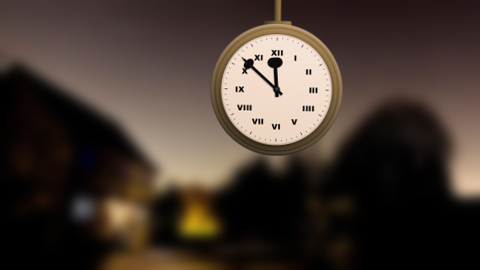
11:52
